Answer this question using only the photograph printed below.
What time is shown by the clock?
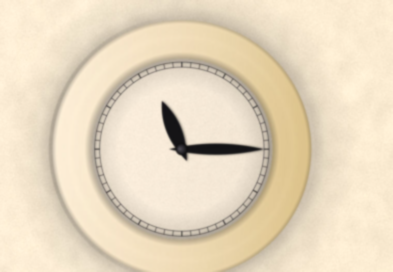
11:15
